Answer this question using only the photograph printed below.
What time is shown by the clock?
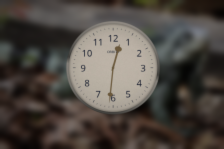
12:31
